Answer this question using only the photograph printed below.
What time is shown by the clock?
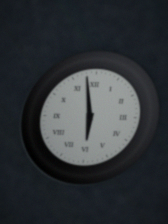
5:58
